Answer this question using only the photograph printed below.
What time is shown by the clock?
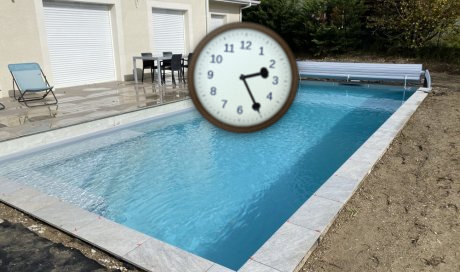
2:25
